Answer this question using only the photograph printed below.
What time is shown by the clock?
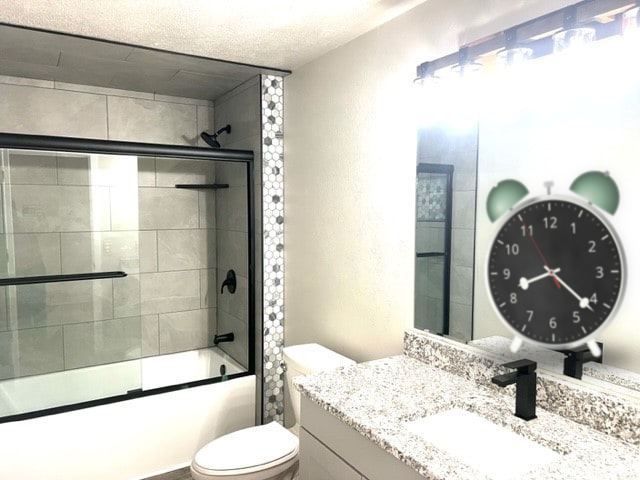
8:21:55
